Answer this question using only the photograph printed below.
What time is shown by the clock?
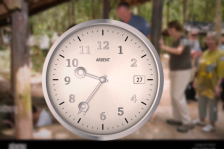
9:36
